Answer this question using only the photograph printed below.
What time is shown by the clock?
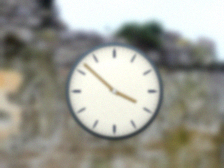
3:52
